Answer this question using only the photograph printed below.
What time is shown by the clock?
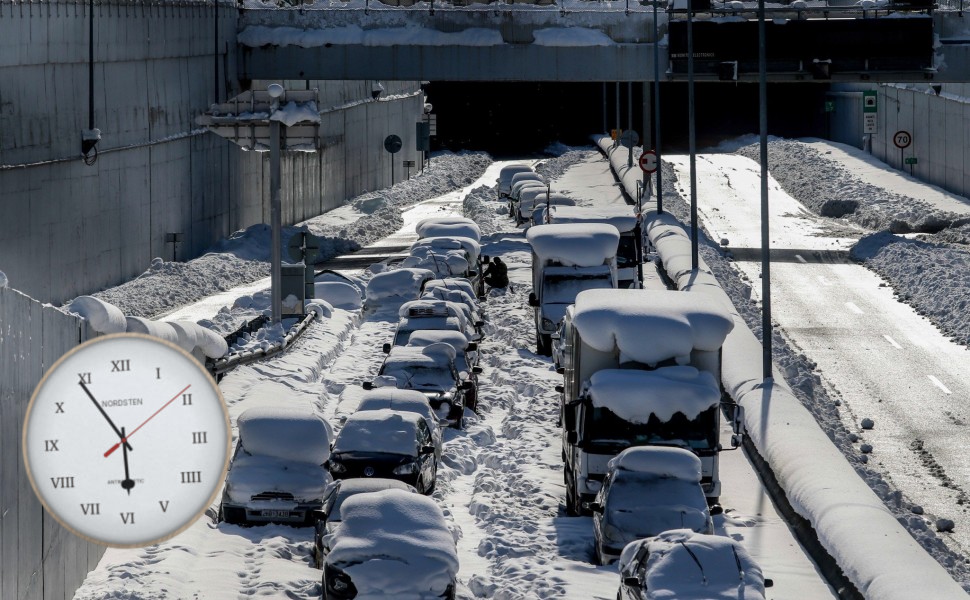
5:54:09
